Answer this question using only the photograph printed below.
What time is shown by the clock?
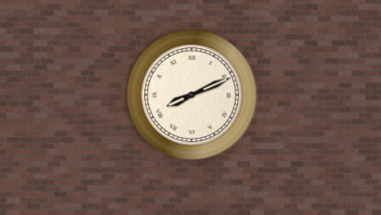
8:11
